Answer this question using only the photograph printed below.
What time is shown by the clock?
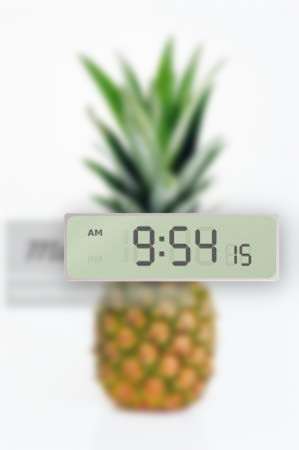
9:54:15
